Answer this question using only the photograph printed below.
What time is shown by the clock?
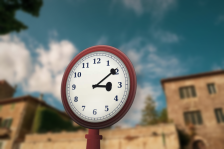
3:09
